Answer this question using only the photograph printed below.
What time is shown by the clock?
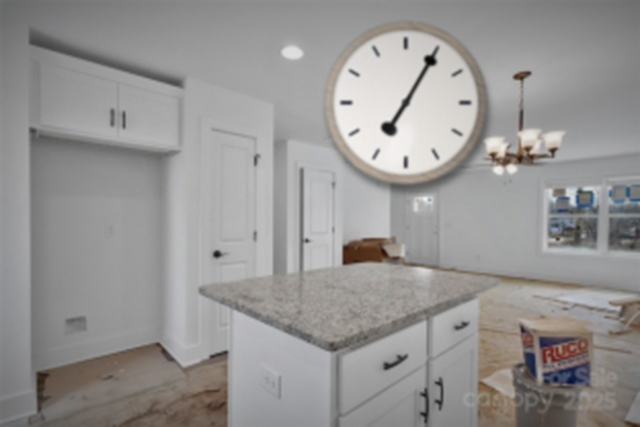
7:05
